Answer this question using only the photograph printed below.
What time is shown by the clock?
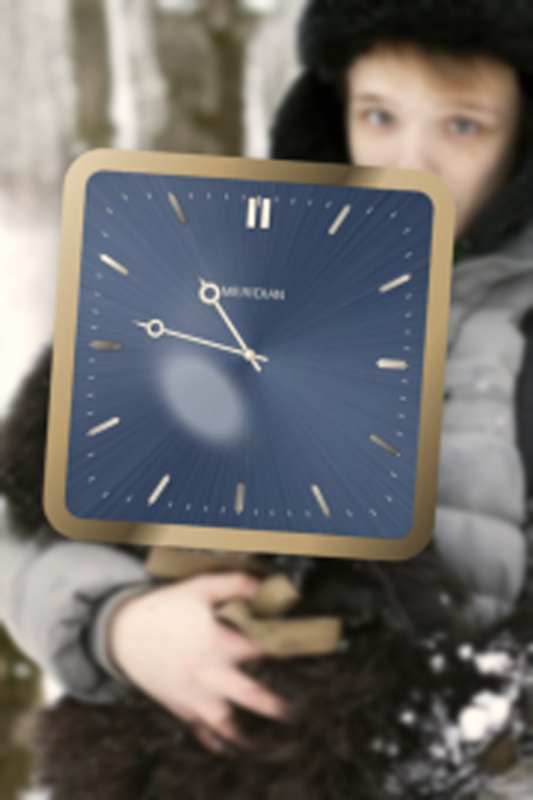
10:47
